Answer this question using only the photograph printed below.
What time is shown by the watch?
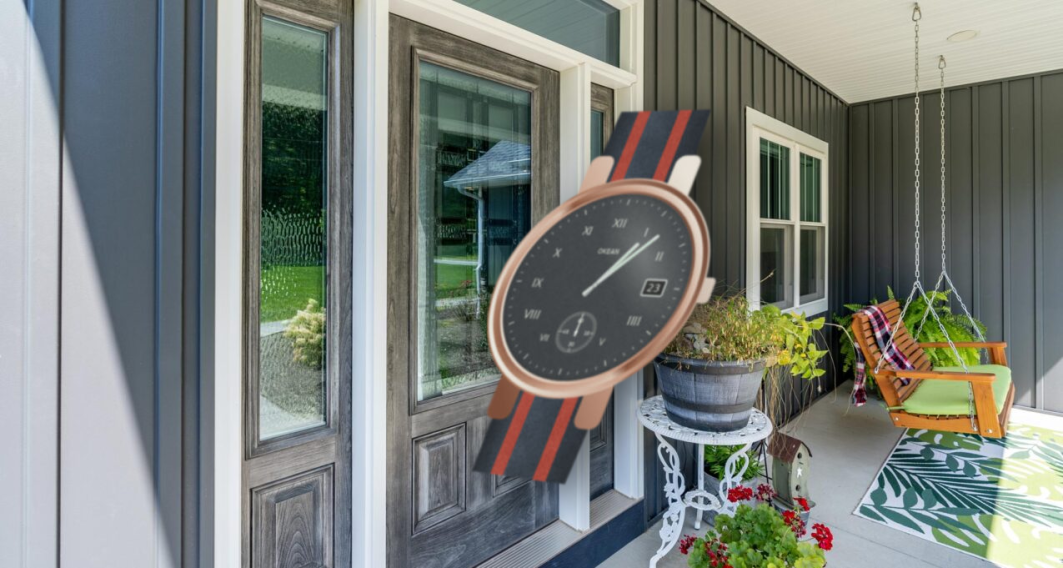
1:07
